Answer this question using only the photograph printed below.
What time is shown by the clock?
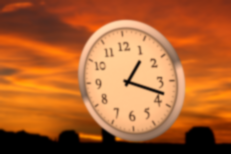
1:18
